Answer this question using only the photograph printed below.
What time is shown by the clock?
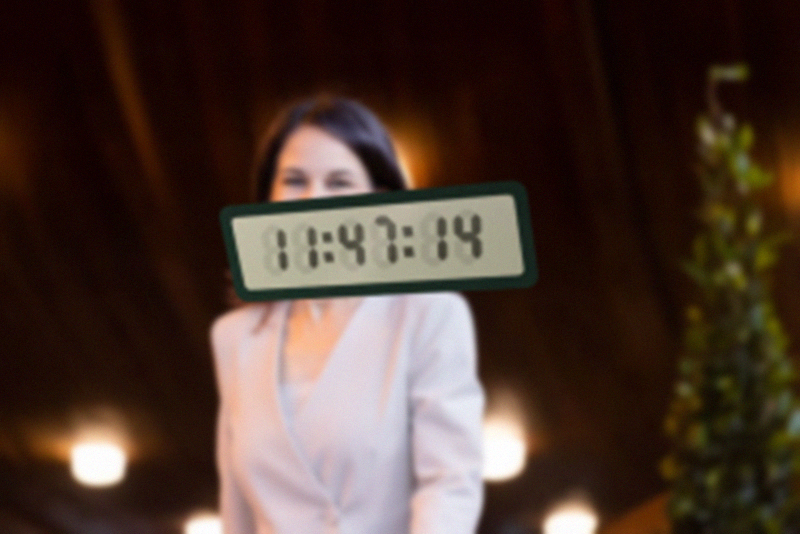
11:47:14
